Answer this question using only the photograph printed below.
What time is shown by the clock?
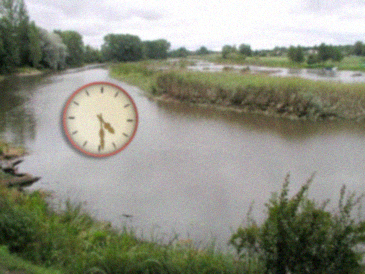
4:29
